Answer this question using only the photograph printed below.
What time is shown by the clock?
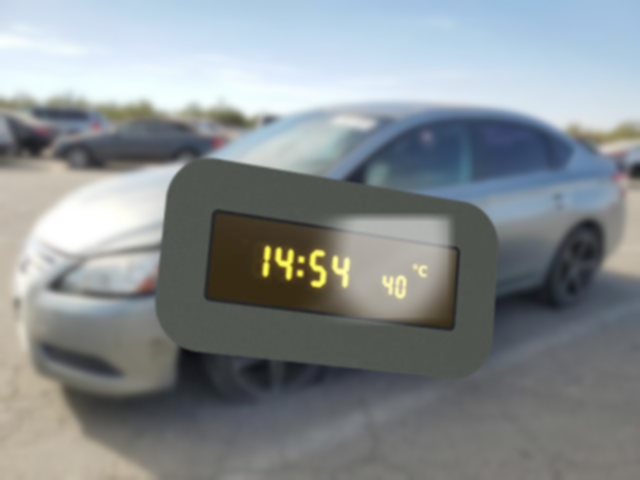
14:54
